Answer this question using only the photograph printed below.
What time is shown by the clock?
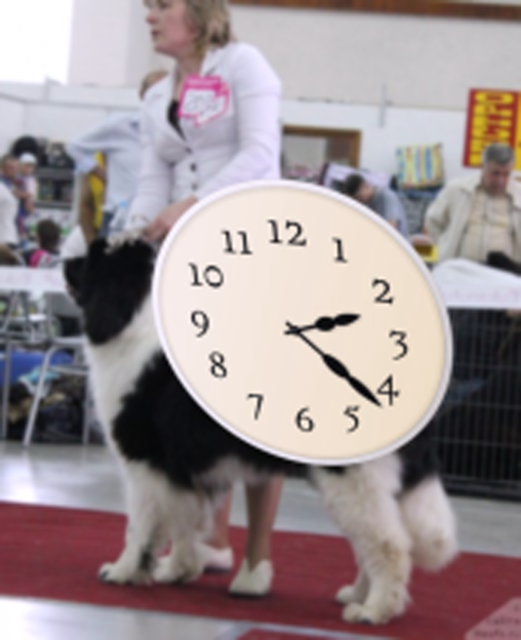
2:22
